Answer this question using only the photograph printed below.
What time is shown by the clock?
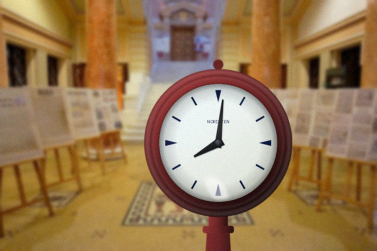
8:01
